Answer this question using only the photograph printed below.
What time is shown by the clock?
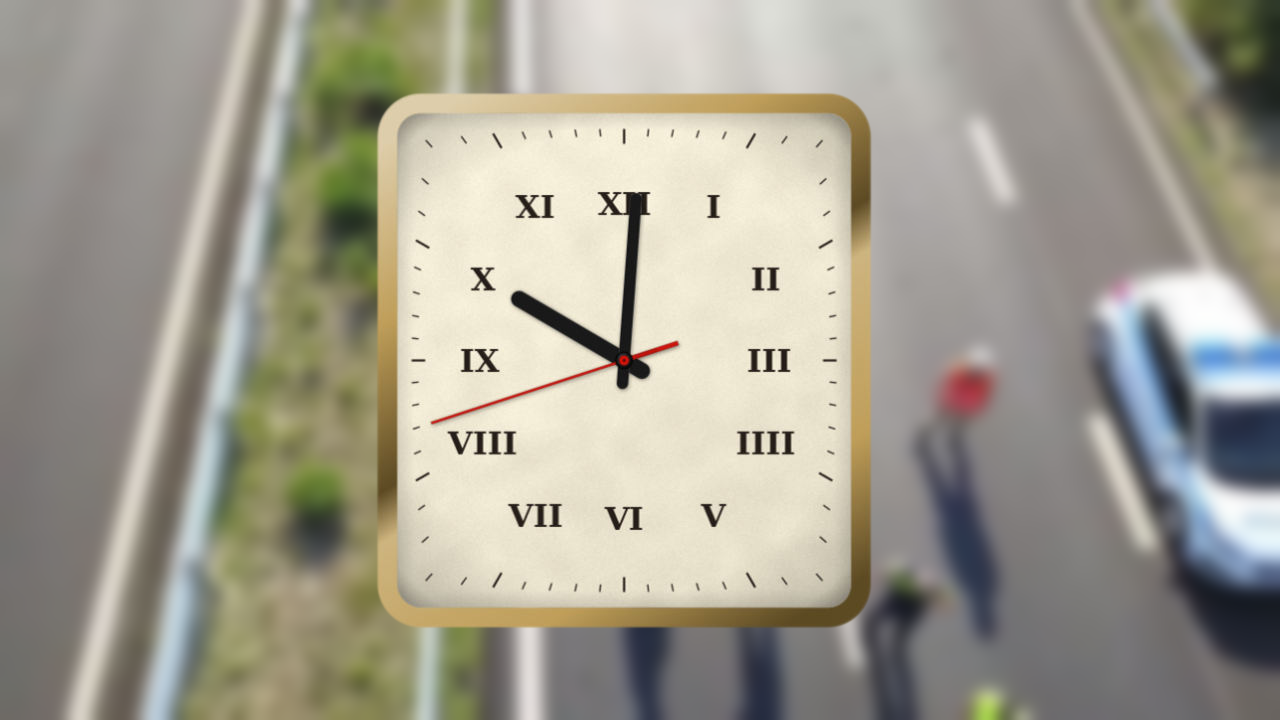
10:00:42
